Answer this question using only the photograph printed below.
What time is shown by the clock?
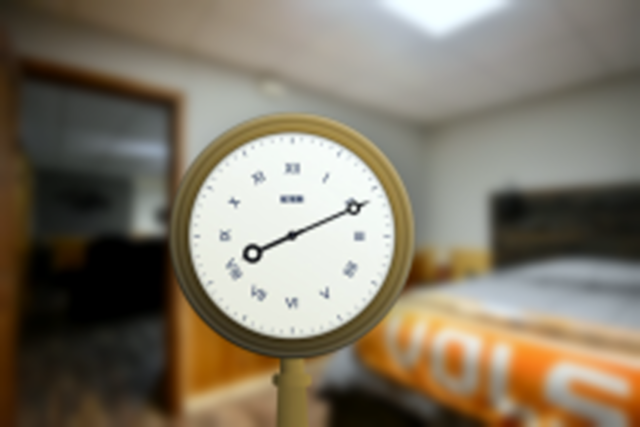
8:11
